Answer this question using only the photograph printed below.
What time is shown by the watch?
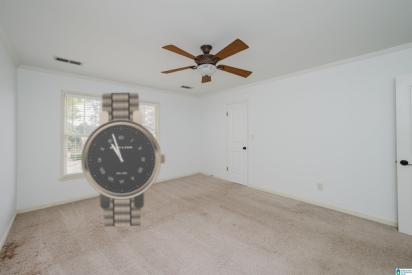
10:57
